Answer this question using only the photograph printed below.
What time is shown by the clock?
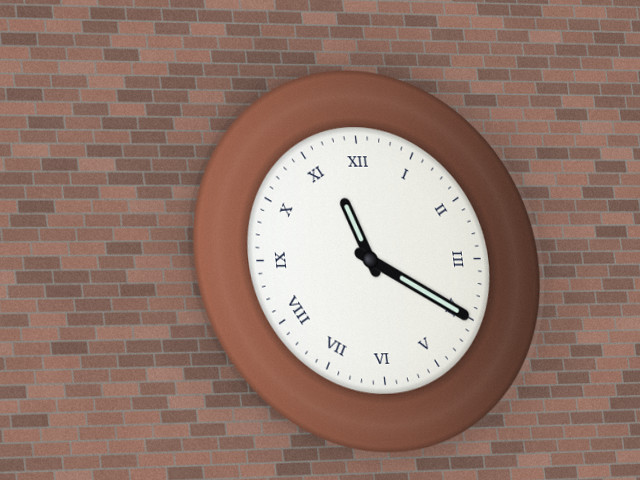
11:20
